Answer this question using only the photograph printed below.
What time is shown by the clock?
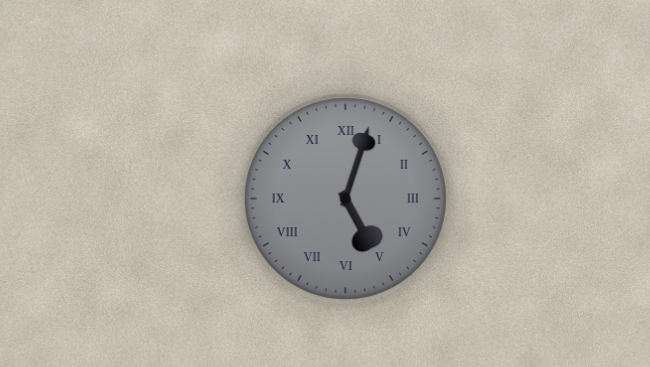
5:03
